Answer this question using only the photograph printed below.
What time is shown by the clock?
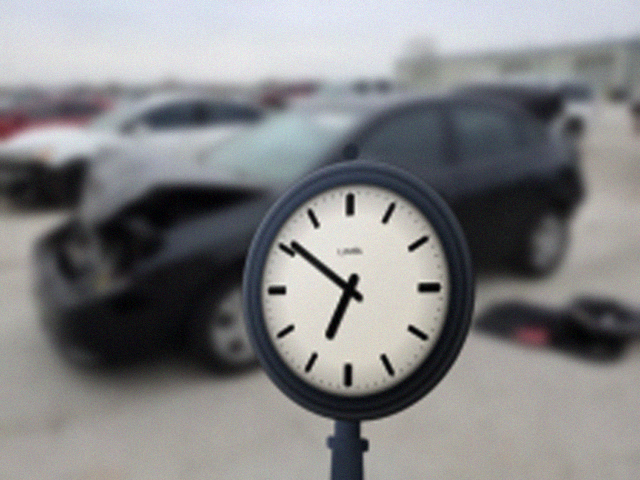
6:51
